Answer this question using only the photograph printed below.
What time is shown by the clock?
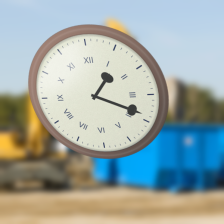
1:19
